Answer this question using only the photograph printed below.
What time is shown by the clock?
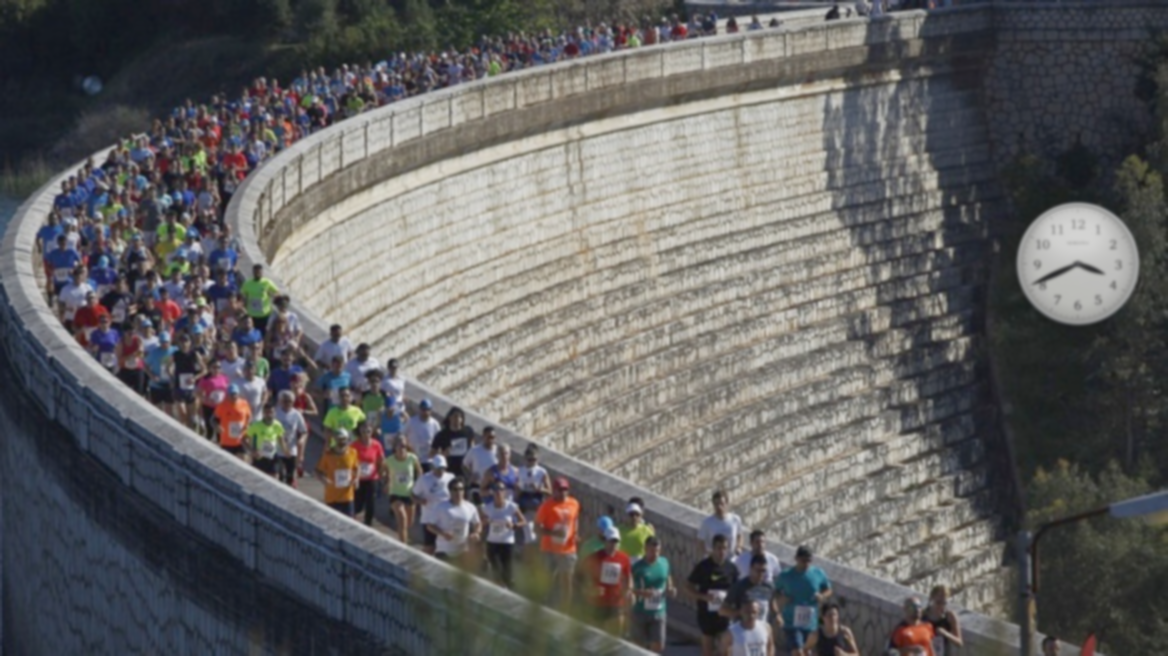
3:41
